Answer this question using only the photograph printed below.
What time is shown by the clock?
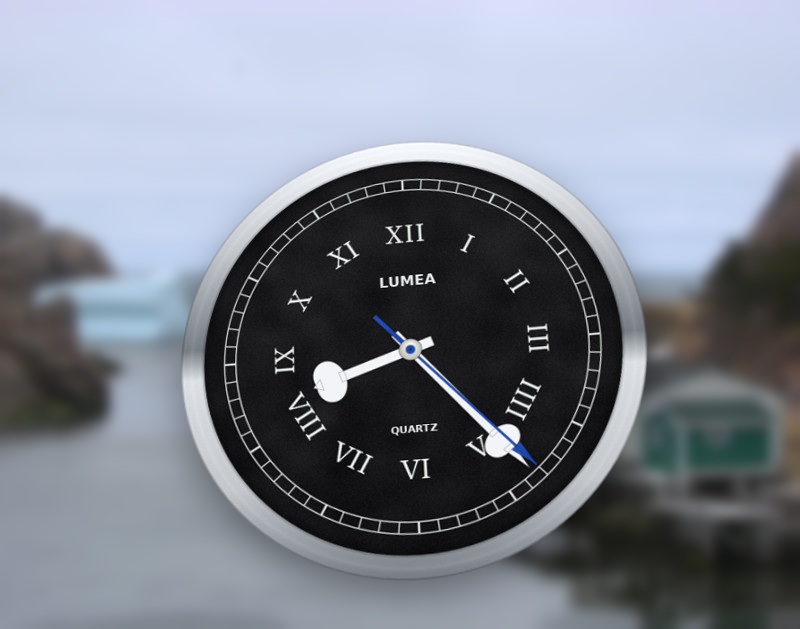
8:23:23
